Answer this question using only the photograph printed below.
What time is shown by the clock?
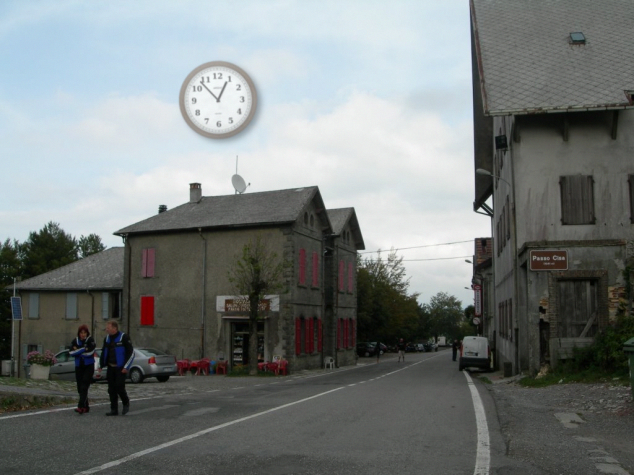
12:53
